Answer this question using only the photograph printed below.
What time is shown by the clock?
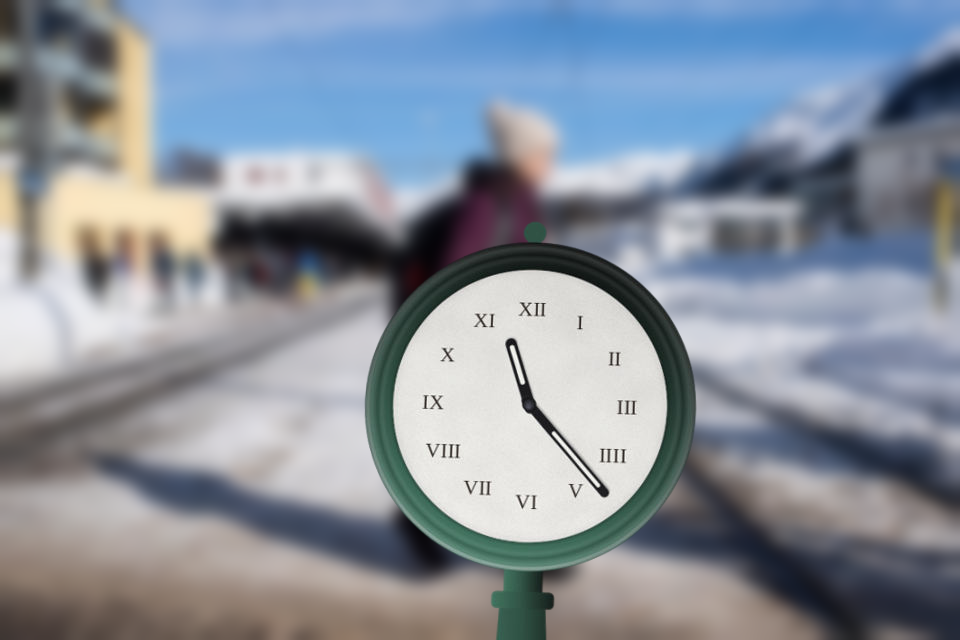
11:23
